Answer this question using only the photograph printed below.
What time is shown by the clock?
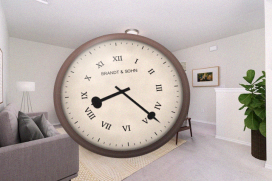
8:23
